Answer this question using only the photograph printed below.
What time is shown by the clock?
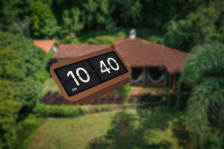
10:40
